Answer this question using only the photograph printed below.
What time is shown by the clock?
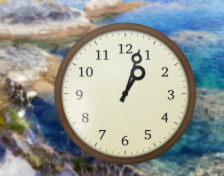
1:03
